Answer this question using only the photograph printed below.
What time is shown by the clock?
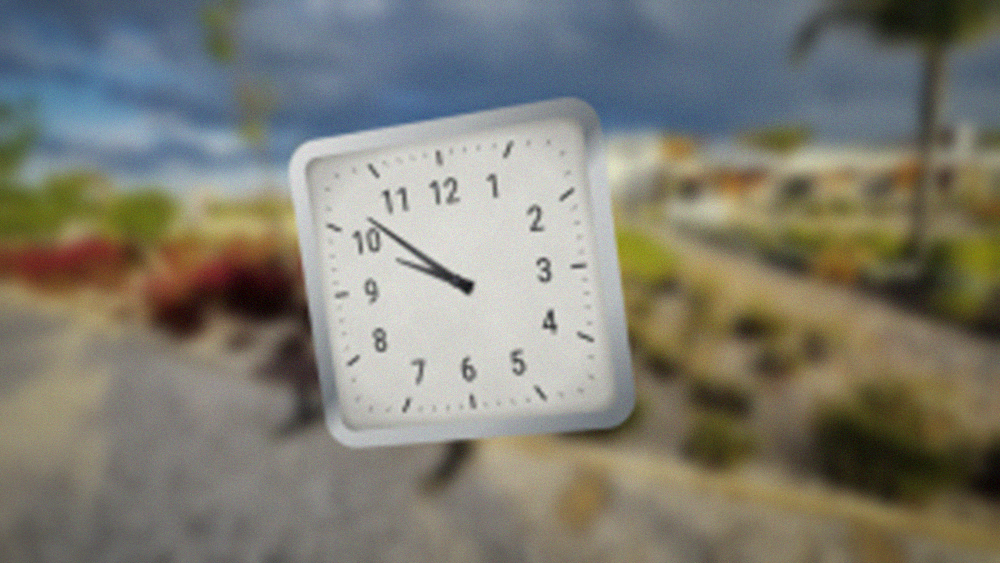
9:52
